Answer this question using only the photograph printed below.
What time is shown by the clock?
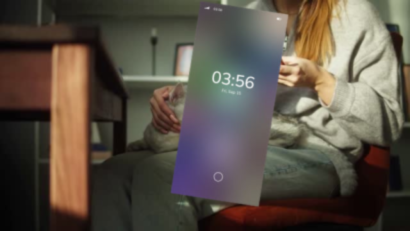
3:56
